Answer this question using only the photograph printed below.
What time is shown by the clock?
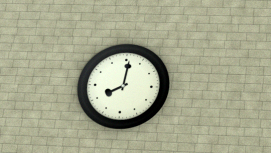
8:01
